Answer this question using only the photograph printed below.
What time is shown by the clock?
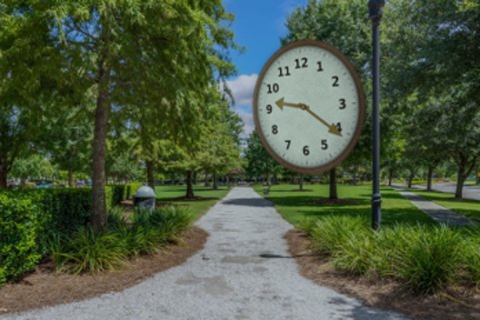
9:21
